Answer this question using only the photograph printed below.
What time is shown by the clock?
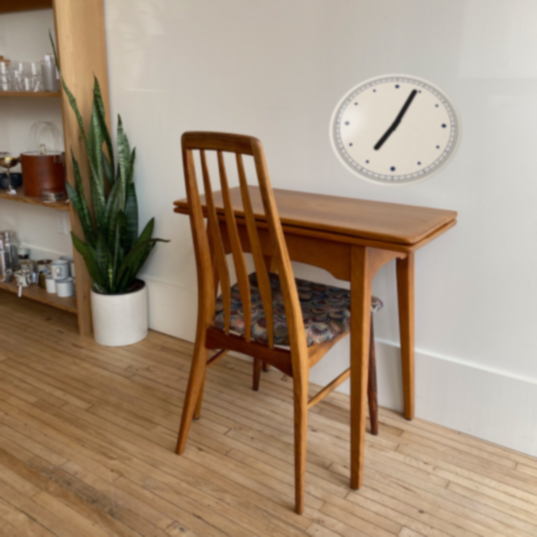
7:04
